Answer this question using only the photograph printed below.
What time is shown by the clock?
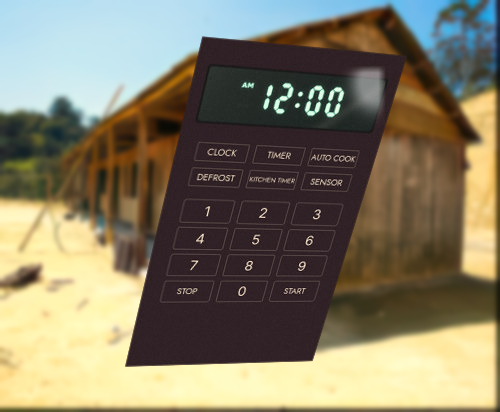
12:00
